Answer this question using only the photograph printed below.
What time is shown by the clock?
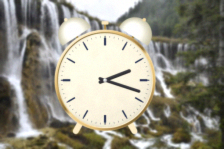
2:18
